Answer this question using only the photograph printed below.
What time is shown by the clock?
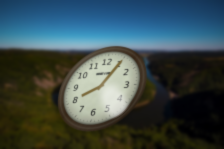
8:05
